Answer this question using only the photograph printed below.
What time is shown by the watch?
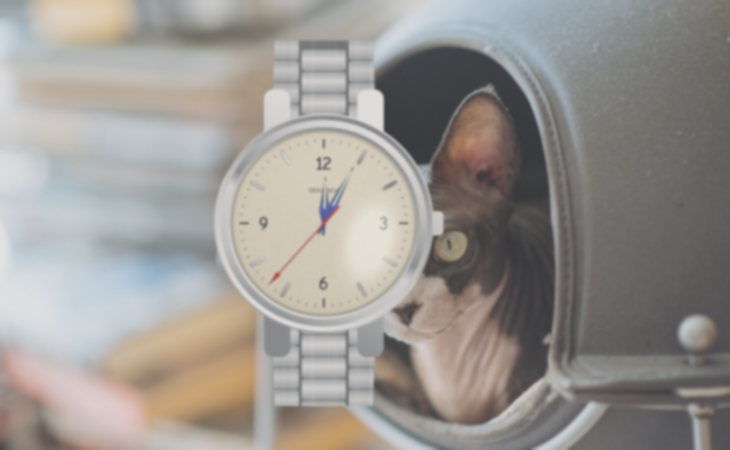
12:04:37
